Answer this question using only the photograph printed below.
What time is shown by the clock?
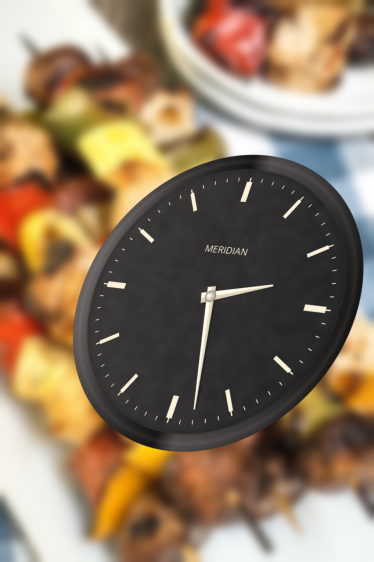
2:28
